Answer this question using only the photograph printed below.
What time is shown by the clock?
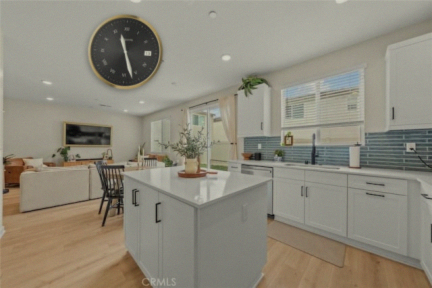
11:27
